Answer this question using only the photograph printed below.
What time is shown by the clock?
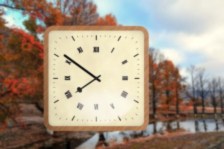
7:51
